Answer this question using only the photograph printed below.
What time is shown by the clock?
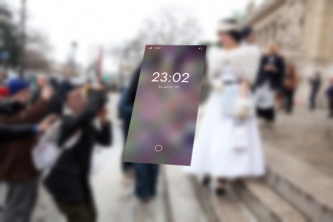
23:02
